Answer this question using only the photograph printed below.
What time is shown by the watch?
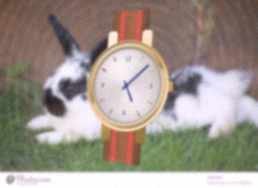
5:08
